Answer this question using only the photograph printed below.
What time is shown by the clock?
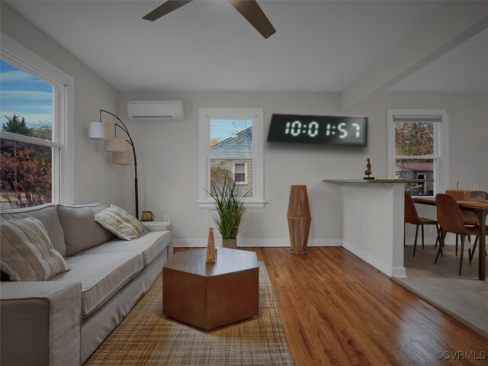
10:01:57
